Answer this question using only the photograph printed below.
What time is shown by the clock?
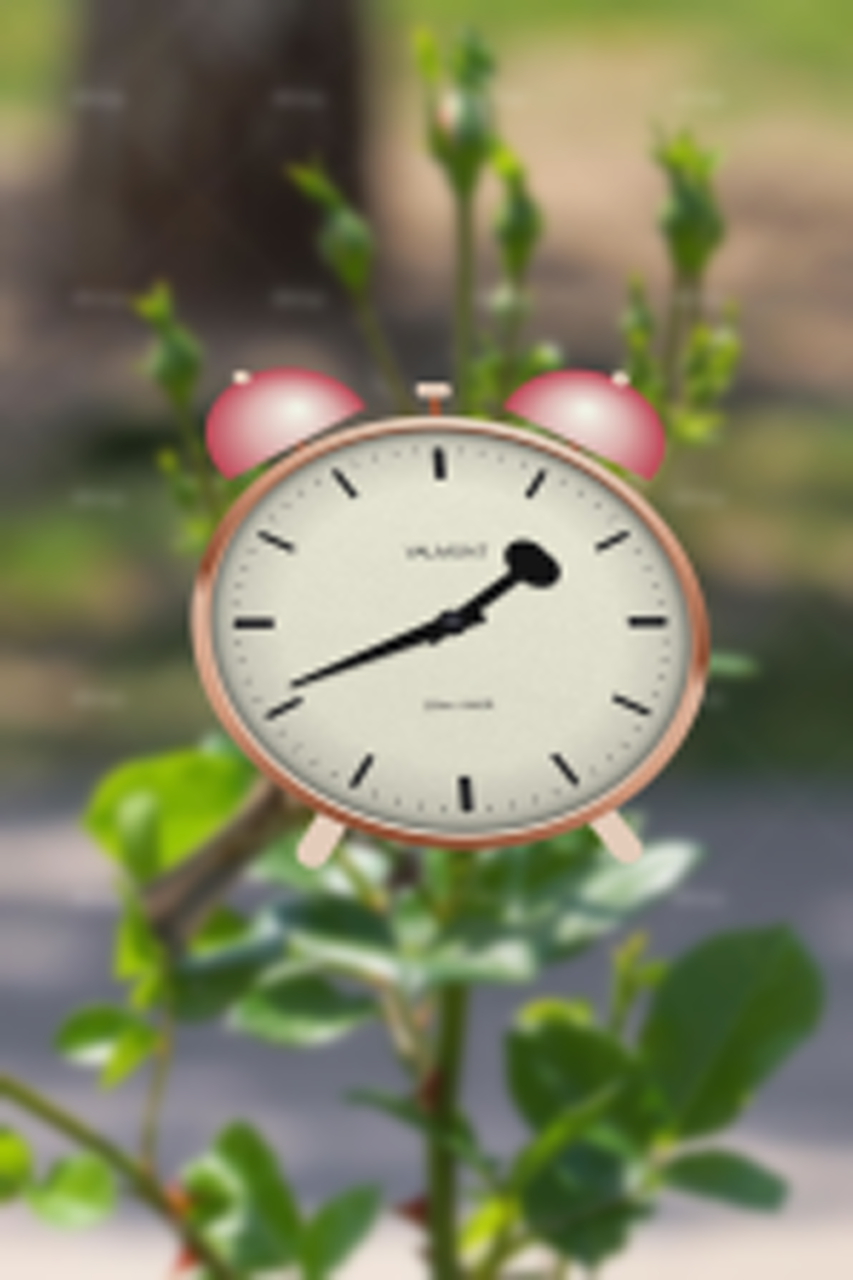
1:41
